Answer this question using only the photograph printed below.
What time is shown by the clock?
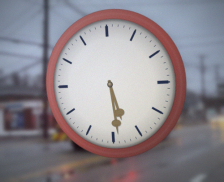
5:29
